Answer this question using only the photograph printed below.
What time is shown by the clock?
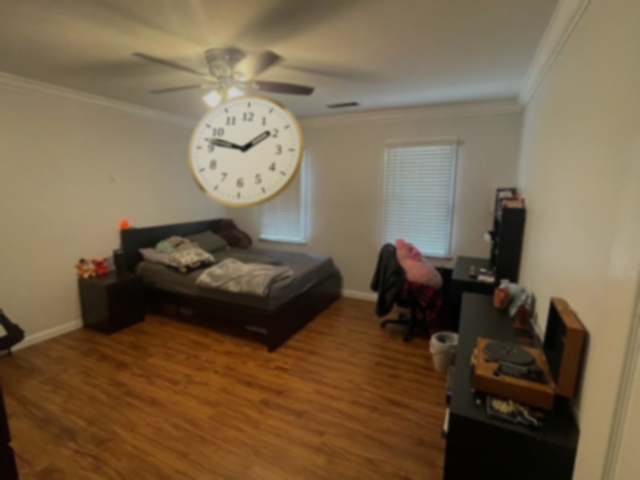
1:47
